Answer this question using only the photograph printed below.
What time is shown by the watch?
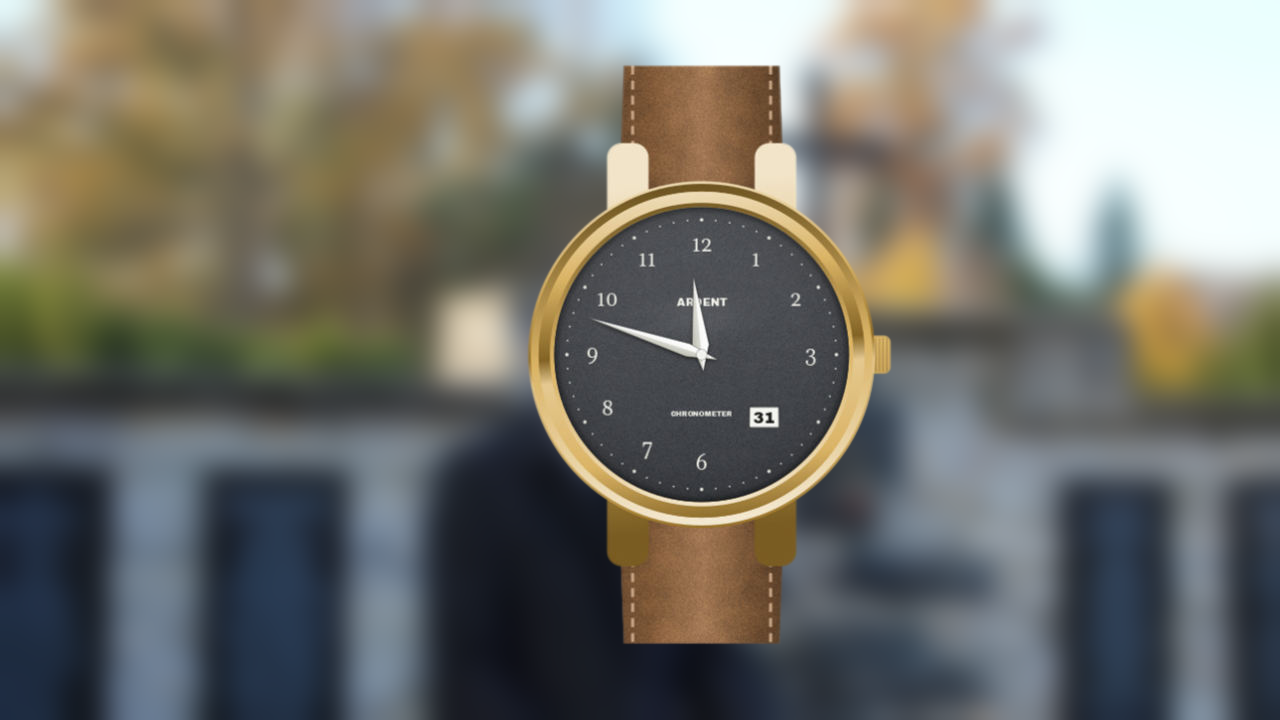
11:48
